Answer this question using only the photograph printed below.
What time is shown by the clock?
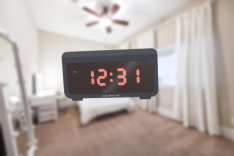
12:31
